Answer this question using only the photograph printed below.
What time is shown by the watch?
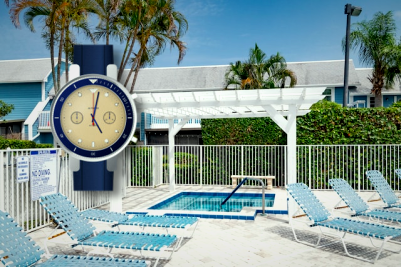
5:02
